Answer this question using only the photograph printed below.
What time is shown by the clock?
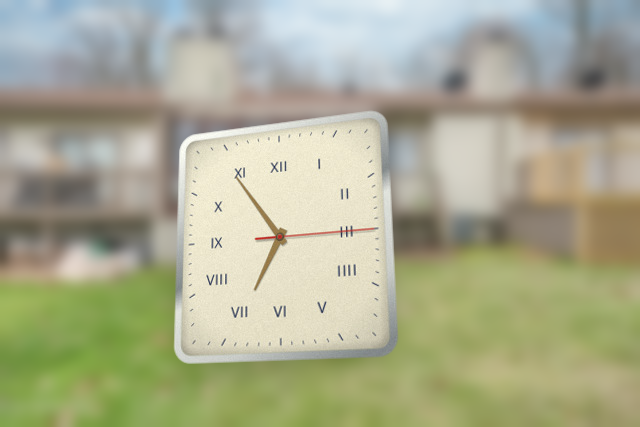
6:54:15
